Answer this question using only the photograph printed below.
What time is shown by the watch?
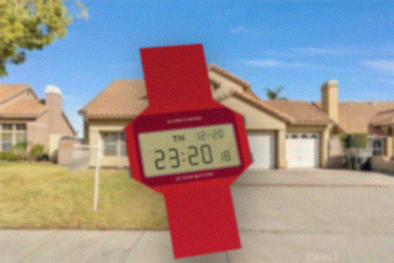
23:20:18
